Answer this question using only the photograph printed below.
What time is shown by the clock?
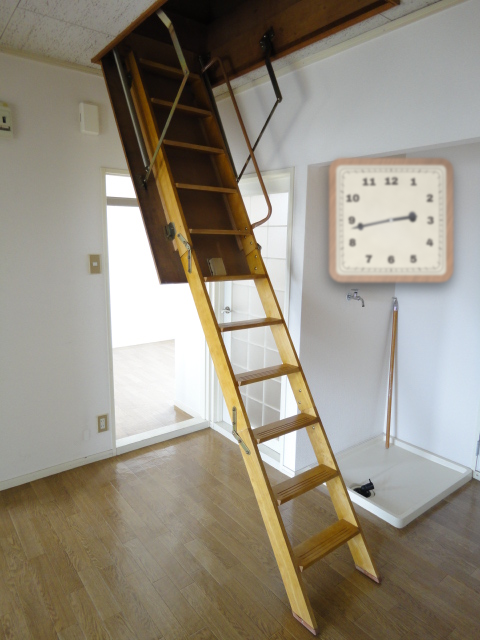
2:43
